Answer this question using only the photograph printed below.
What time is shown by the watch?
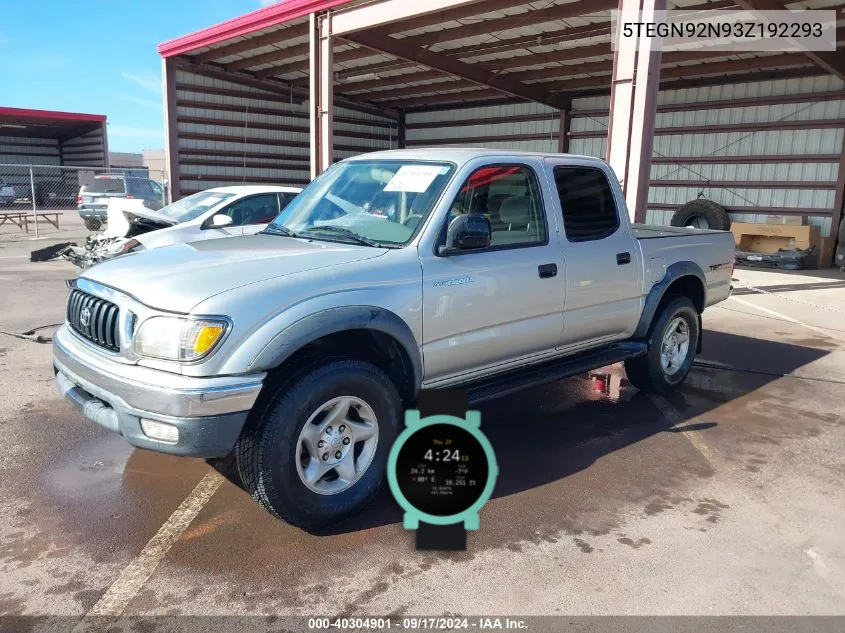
4:24
